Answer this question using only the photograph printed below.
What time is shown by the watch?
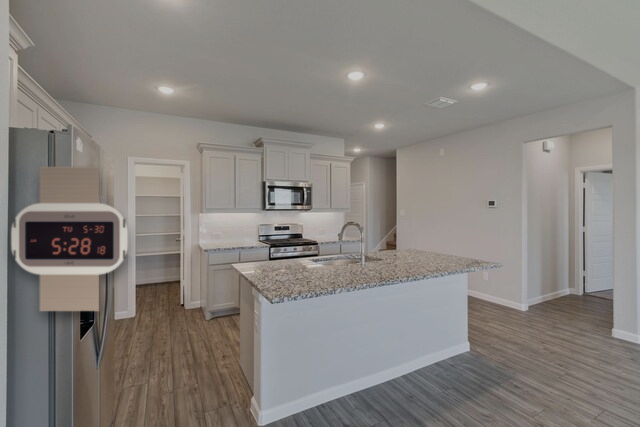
5:28
